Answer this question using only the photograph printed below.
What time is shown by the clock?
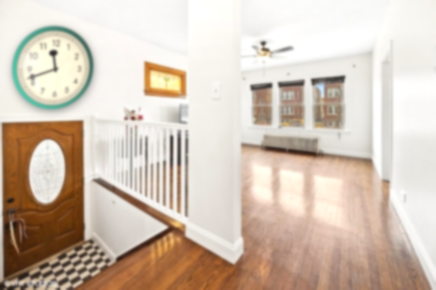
11:42
